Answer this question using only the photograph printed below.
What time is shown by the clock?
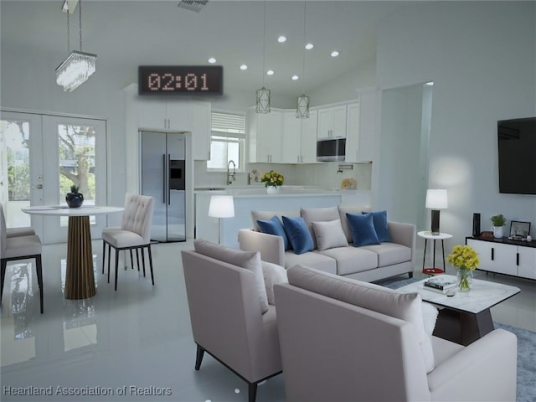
2:01
